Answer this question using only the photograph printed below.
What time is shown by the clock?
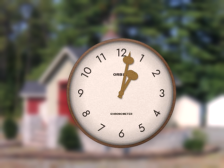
1:02
